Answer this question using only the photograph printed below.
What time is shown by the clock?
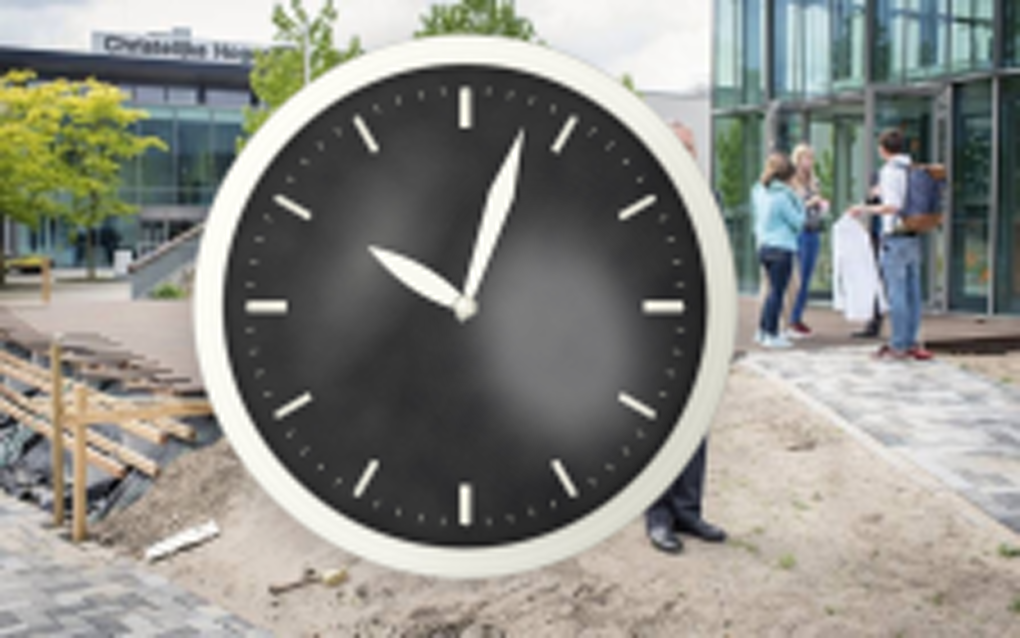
10:03
